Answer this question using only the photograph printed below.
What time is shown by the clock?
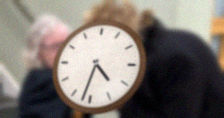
4:32
